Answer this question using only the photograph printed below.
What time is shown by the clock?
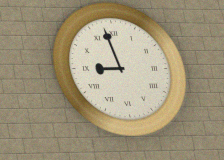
8:58
